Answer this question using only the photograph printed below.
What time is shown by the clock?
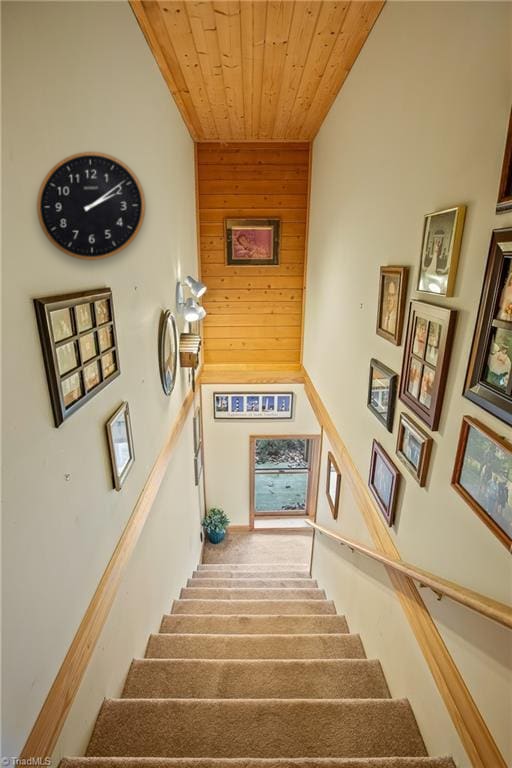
2:09
